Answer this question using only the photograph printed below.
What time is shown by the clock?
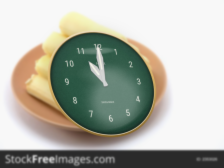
11:00
